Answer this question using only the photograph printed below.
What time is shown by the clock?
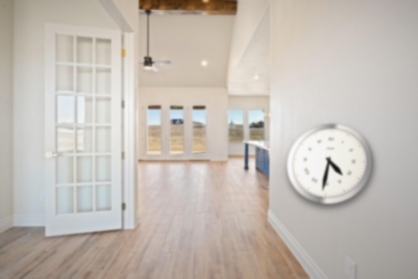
4:31
